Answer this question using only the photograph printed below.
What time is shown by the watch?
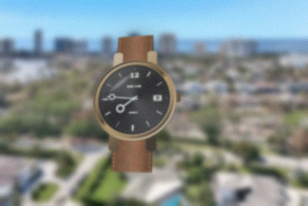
7:46
